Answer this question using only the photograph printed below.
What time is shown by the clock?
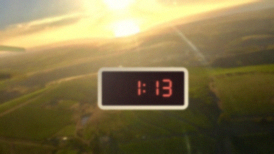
1:13
